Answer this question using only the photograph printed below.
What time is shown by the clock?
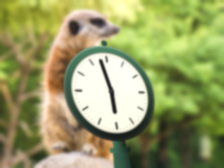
5:58
